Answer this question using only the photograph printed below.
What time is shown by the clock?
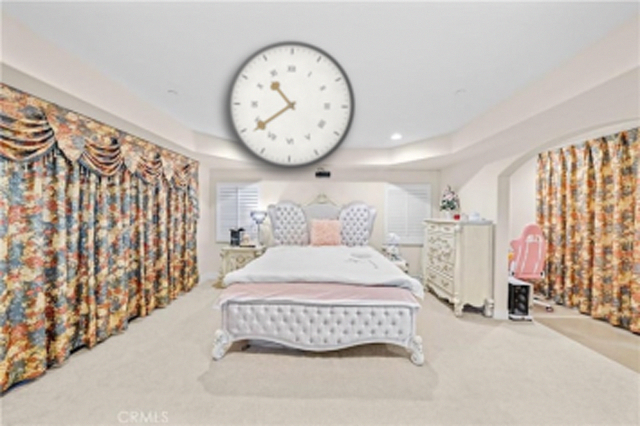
10:39
